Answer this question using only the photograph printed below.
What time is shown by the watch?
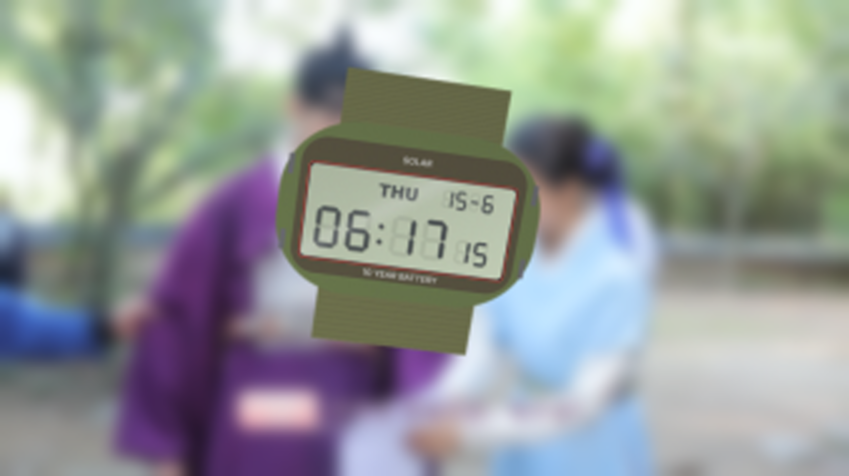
6:17:15
